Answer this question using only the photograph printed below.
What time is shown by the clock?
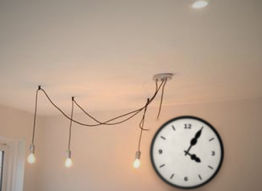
4:05
